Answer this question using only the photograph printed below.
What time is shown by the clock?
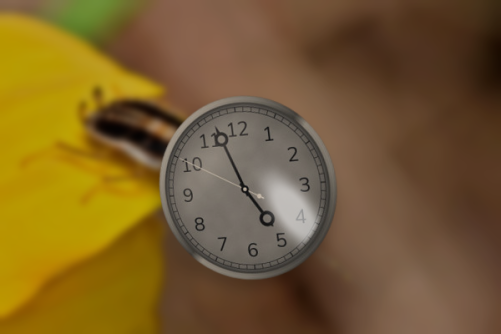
4:56:50
